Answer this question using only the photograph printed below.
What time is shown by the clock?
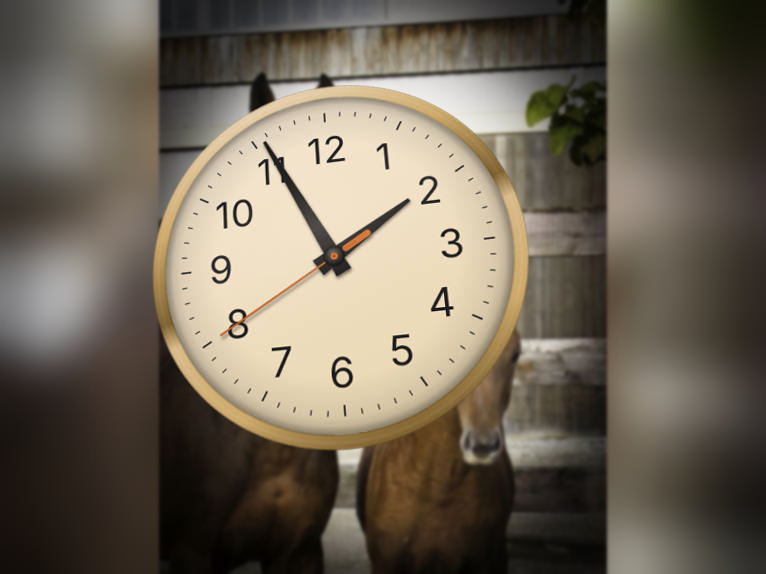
1:55:40
